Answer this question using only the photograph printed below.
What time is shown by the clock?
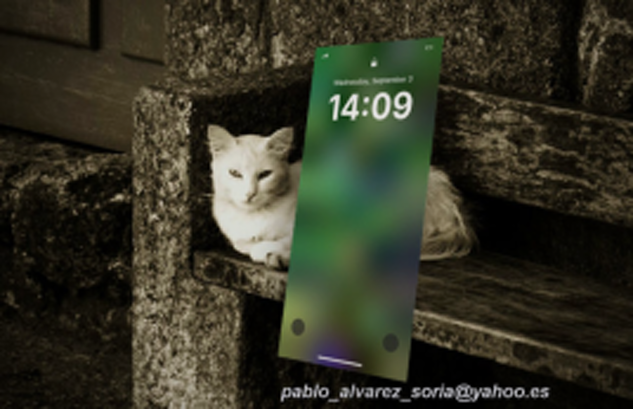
14:09
